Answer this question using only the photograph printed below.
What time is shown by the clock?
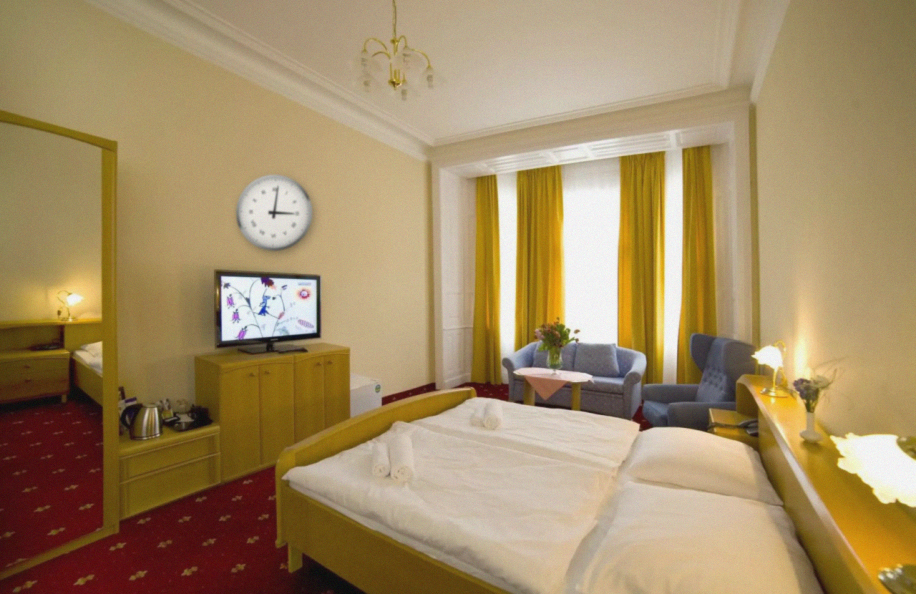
3:01
